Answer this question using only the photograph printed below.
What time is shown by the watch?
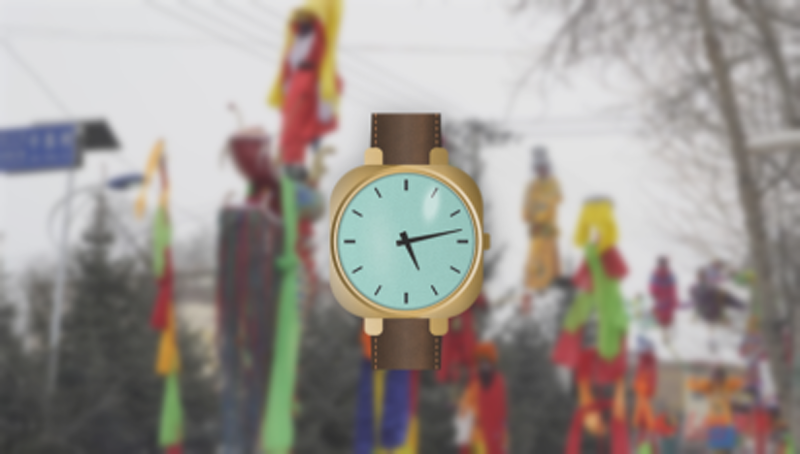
5:13
